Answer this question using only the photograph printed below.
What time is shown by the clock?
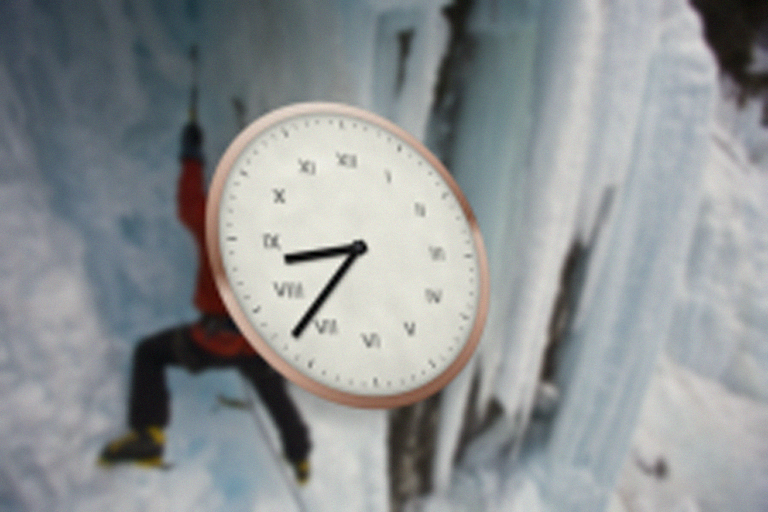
8:37
